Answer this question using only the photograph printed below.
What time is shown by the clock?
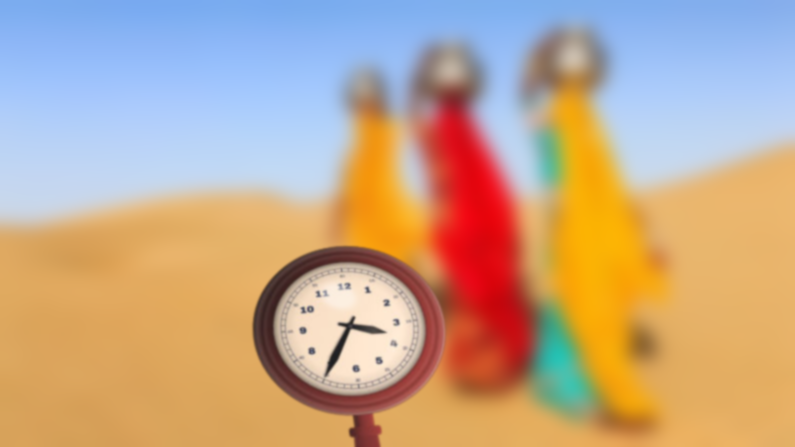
3:35
